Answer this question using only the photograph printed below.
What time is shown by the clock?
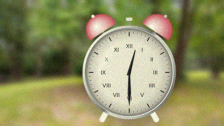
12:30
